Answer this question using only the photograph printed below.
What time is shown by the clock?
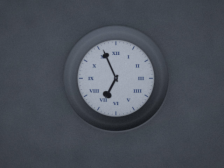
6:56
